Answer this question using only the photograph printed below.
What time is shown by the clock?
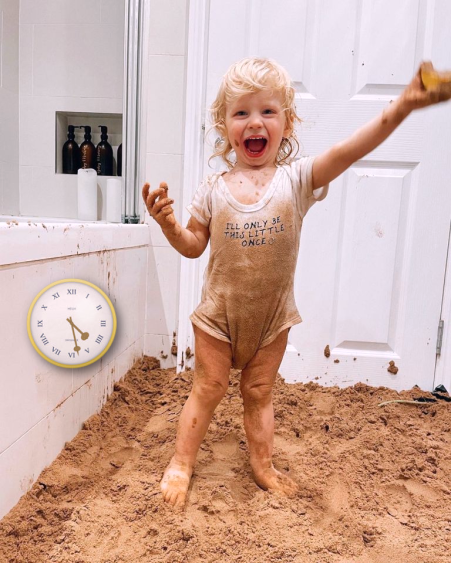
4:28
